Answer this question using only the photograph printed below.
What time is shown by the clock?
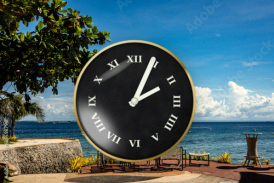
2:04
